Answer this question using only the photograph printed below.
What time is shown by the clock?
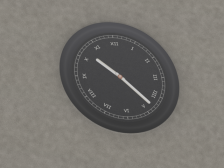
10:23
